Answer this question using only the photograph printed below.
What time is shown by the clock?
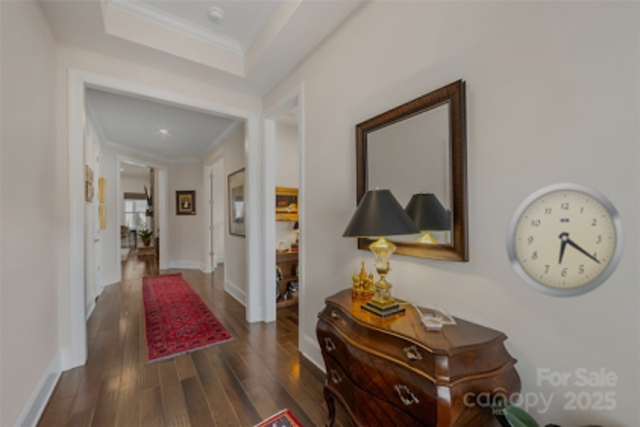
6:21
